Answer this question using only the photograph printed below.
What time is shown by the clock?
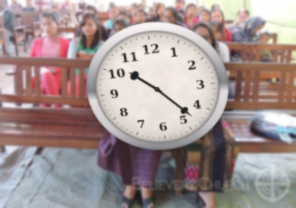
10:23
